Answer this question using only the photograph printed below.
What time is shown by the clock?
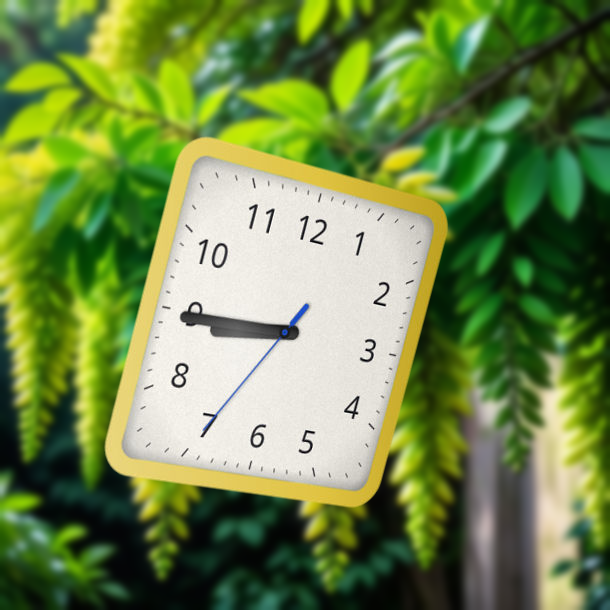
8:44:35
